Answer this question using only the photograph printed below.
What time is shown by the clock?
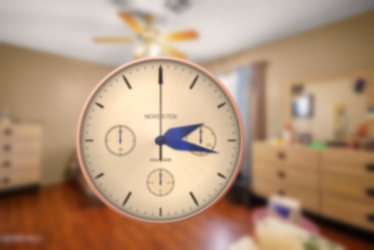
2:17
